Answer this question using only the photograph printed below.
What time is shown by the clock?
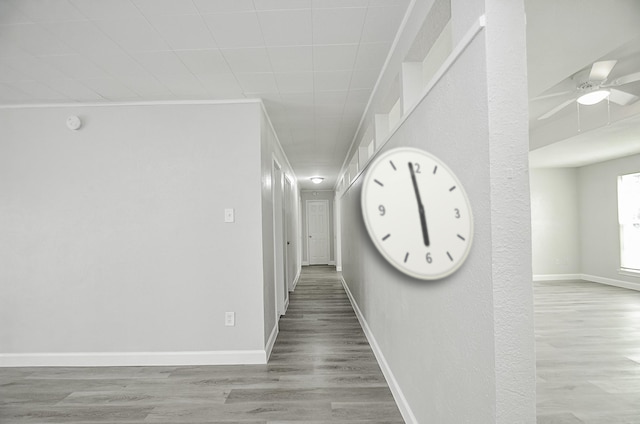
5:59
